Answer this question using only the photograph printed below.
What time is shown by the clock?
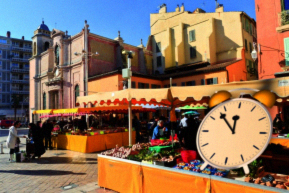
11:53
